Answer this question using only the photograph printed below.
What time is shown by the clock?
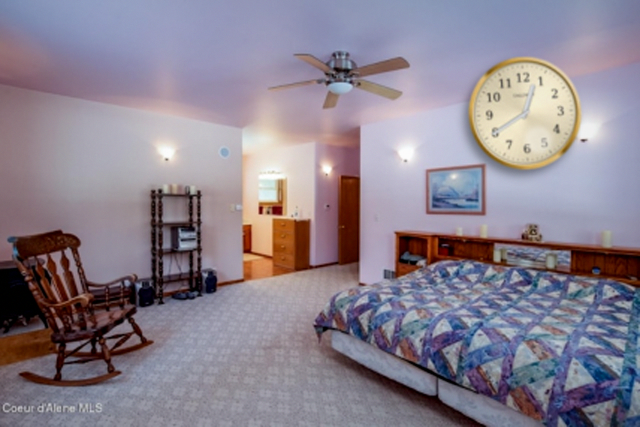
12:40
